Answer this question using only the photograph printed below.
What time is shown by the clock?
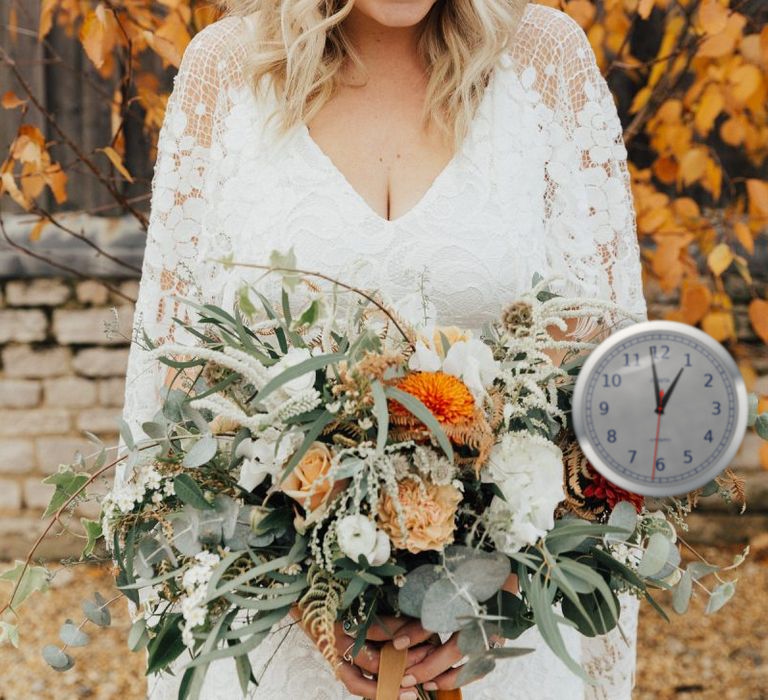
12:58:31
